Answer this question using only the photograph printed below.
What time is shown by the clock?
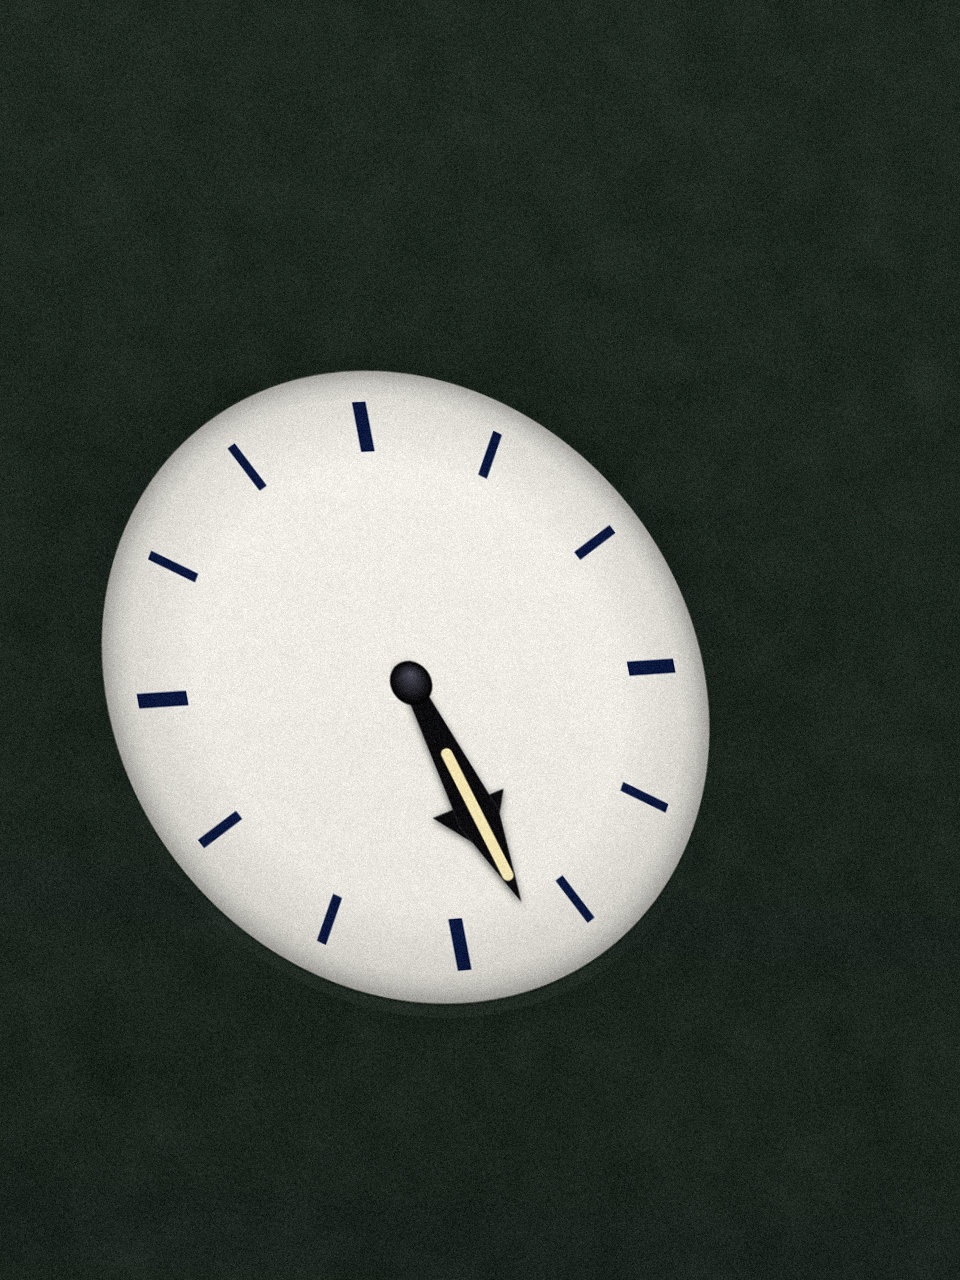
5:27
